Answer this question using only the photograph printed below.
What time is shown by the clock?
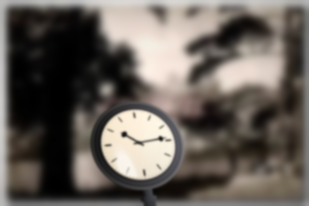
10:14
